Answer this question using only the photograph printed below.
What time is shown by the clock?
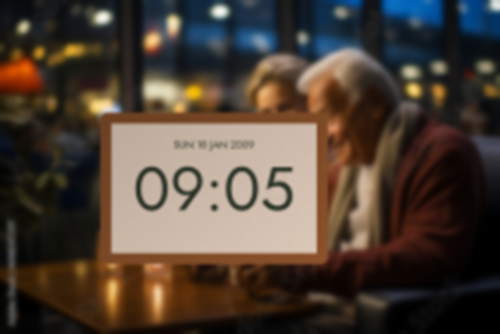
9:05
